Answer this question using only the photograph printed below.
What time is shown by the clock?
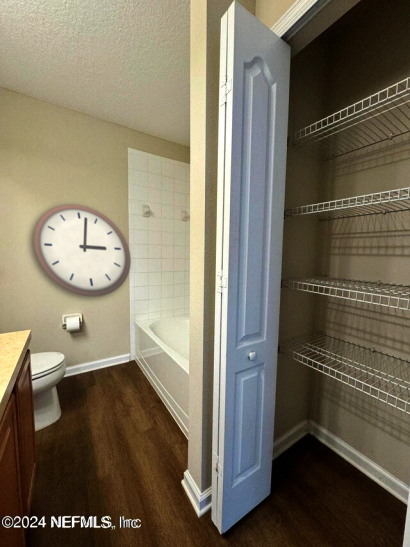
3:02
